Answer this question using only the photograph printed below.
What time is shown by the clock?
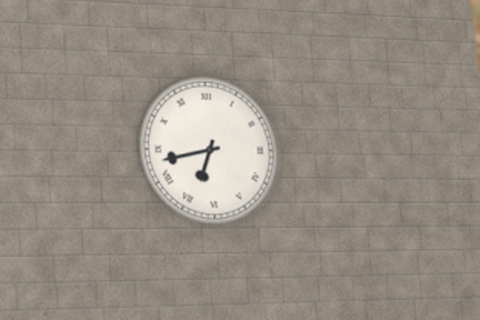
6:43
